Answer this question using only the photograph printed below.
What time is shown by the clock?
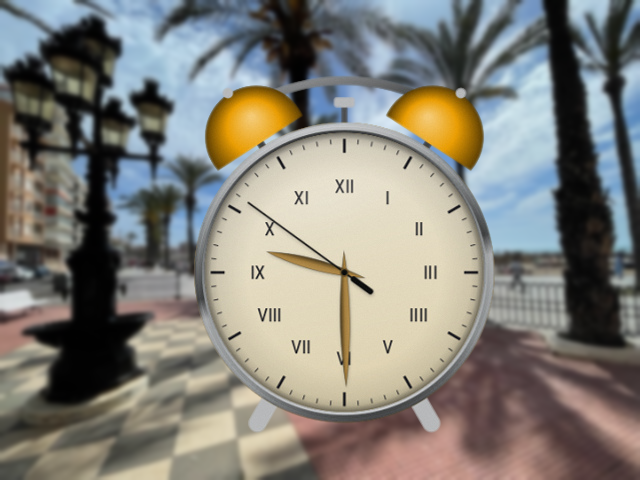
9:29:51
